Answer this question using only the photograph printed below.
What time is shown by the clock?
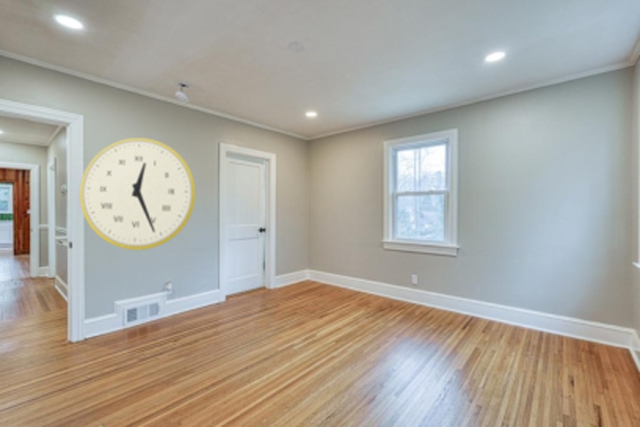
12:26
